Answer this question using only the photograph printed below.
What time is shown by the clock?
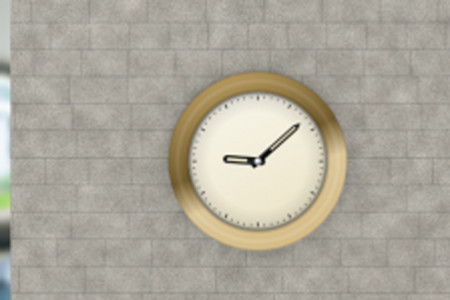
9:08
